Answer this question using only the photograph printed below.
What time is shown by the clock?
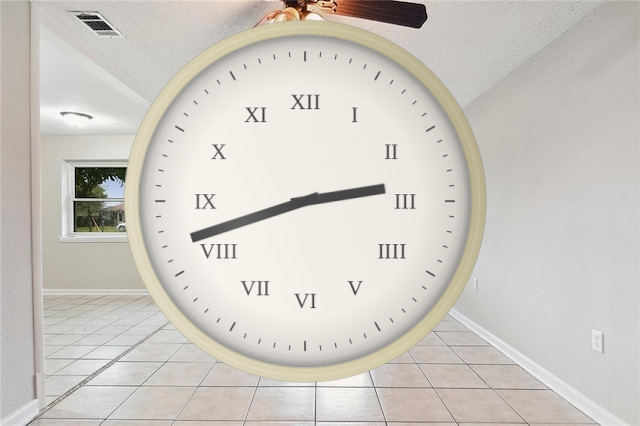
2:42
